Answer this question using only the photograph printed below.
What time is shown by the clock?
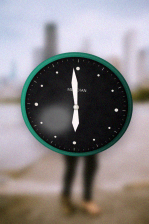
5:59
